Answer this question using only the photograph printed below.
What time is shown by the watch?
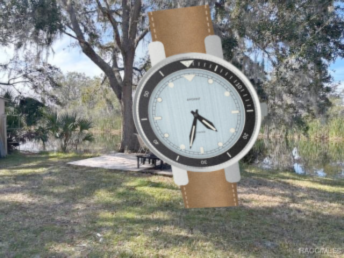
4:33
